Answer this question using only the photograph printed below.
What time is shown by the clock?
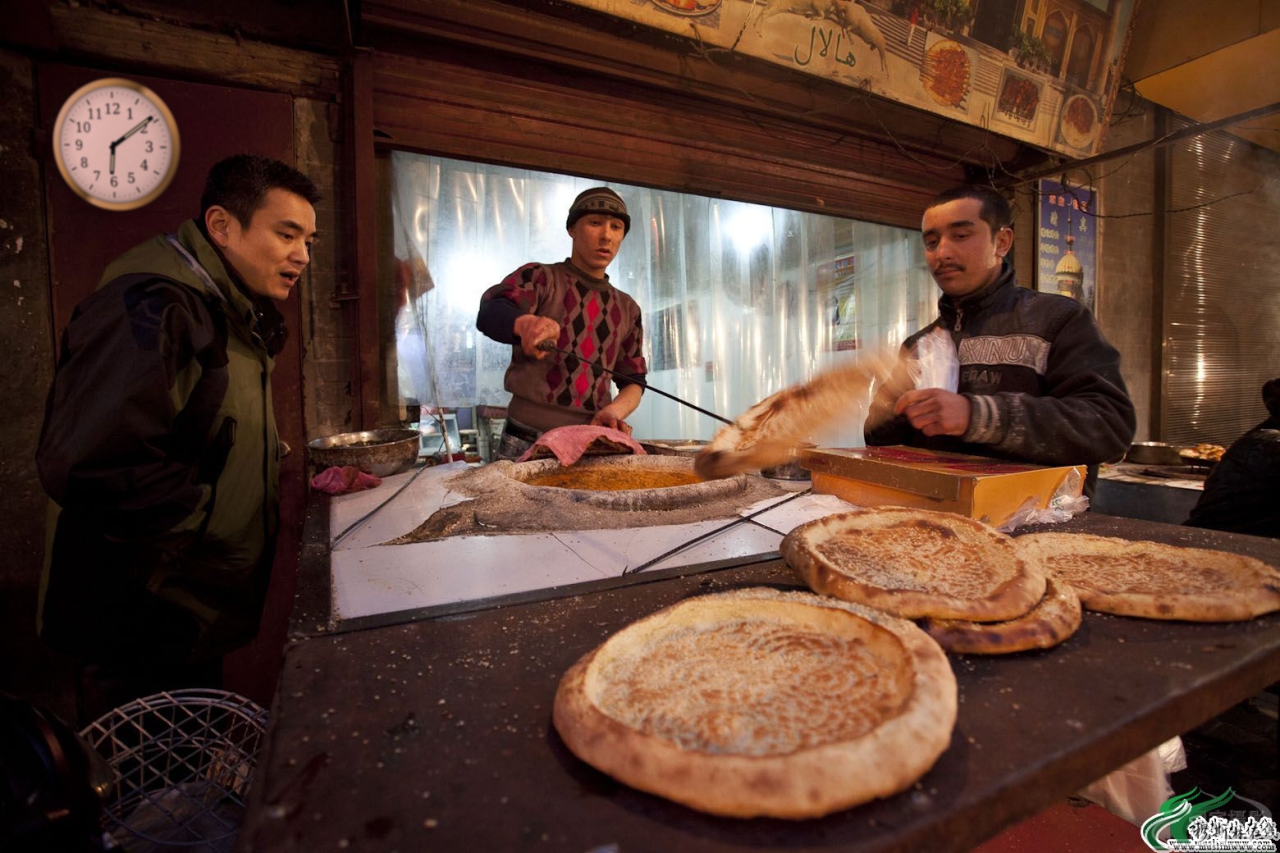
6:09
